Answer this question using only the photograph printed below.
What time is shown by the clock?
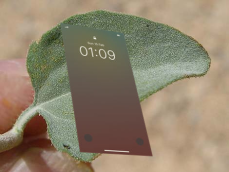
1:09
